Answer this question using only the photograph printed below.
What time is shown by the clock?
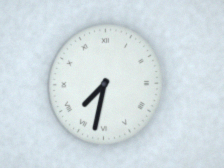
7:32
